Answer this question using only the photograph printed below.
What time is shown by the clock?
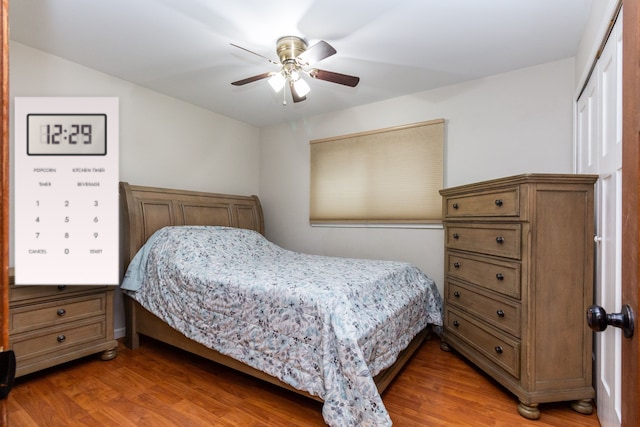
12:29
